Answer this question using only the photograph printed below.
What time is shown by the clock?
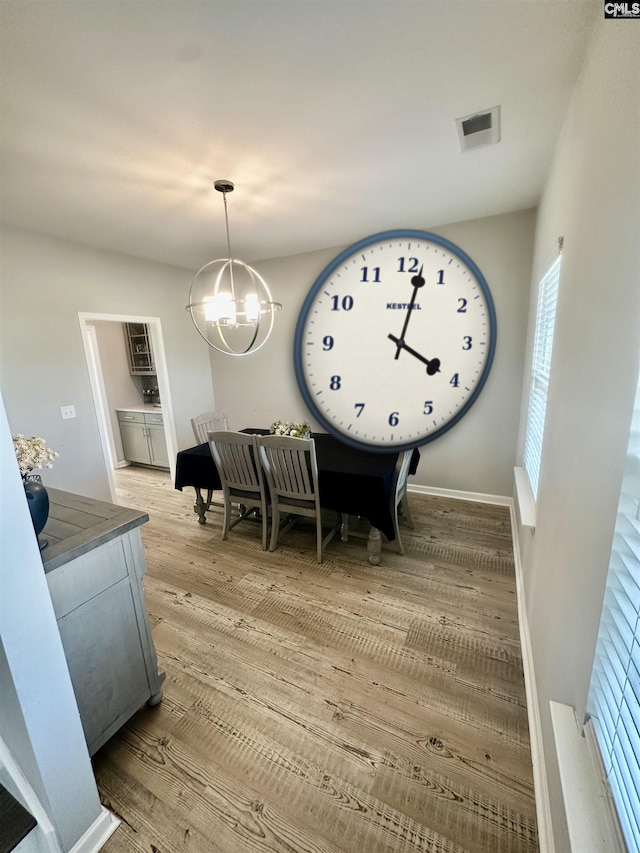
4:02
